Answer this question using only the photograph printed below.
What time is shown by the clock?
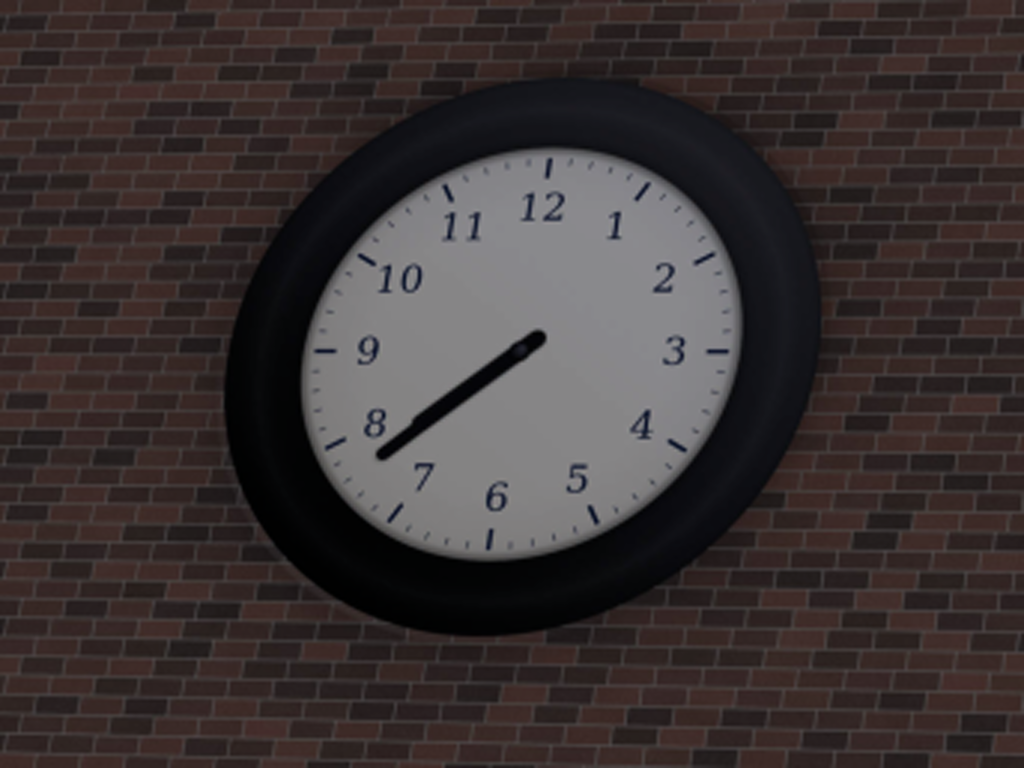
7:38
